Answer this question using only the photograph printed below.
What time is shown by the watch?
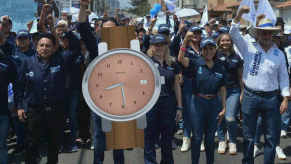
8:29
